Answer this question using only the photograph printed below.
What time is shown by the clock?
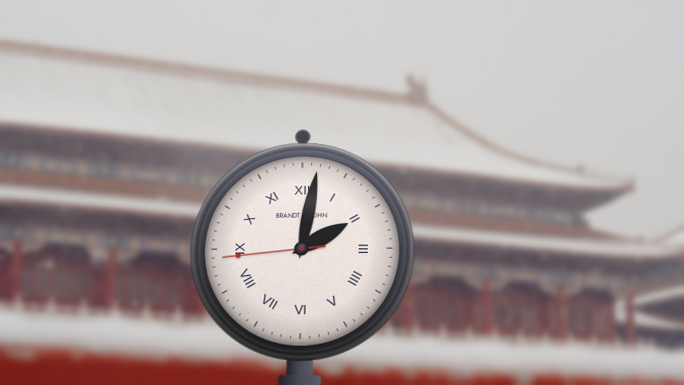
2:01:44
